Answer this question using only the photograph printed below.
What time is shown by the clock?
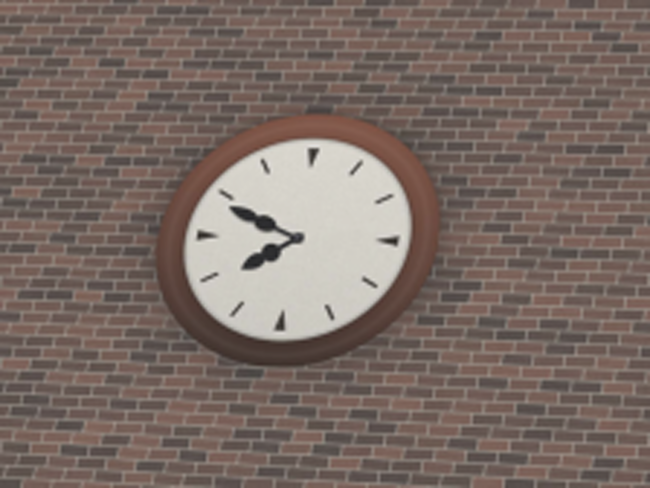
7:49
